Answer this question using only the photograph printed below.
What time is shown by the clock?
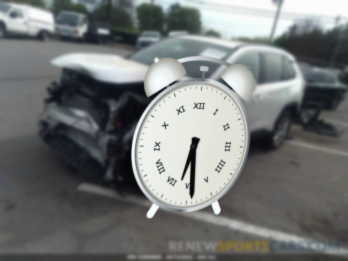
6:29
